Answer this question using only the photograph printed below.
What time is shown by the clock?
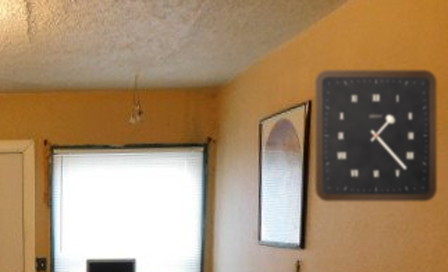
1:23
